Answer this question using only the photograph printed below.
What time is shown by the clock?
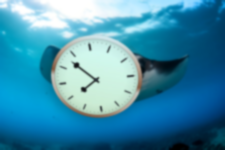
7:53
